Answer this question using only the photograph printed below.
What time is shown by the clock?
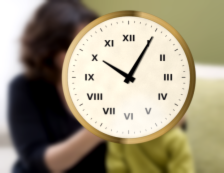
10:05
